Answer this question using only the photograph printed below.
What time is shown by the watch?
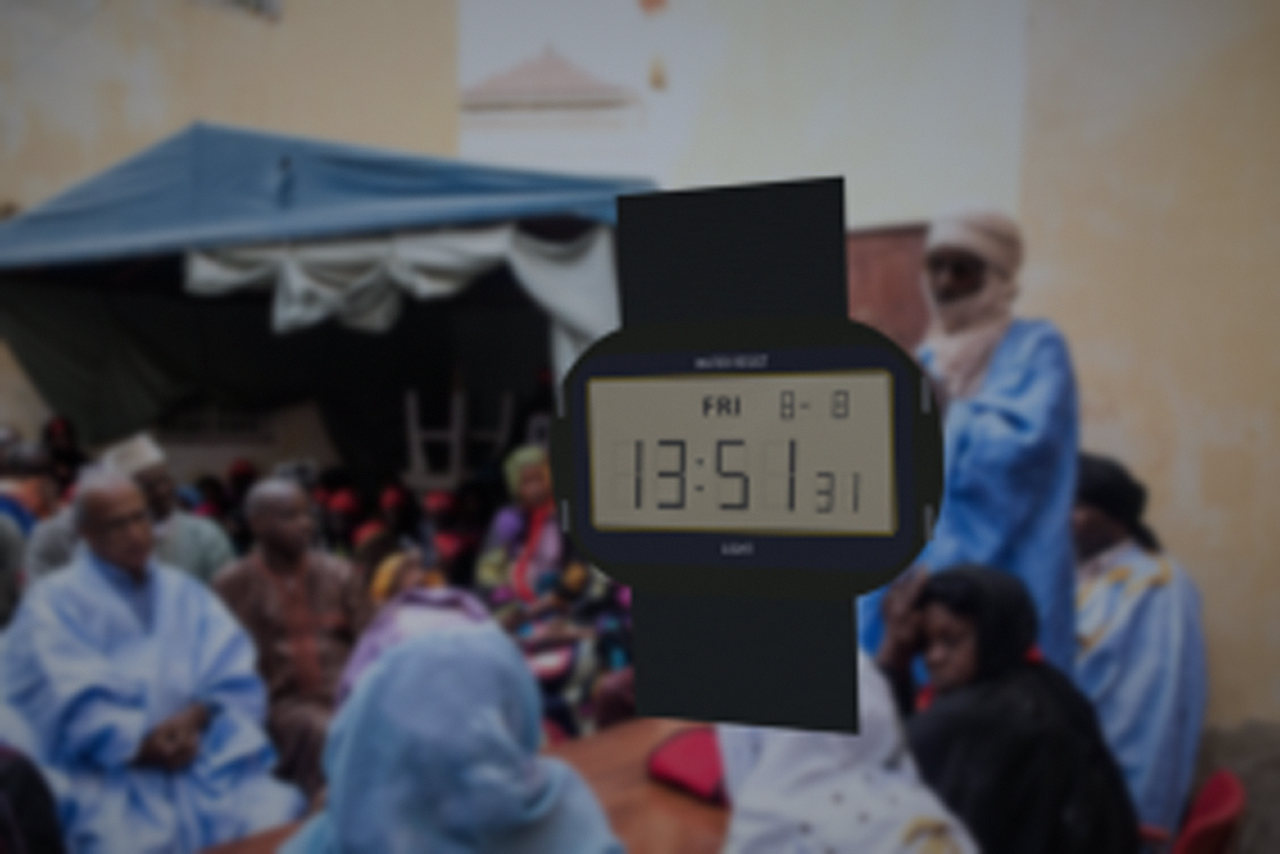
13:51:31
